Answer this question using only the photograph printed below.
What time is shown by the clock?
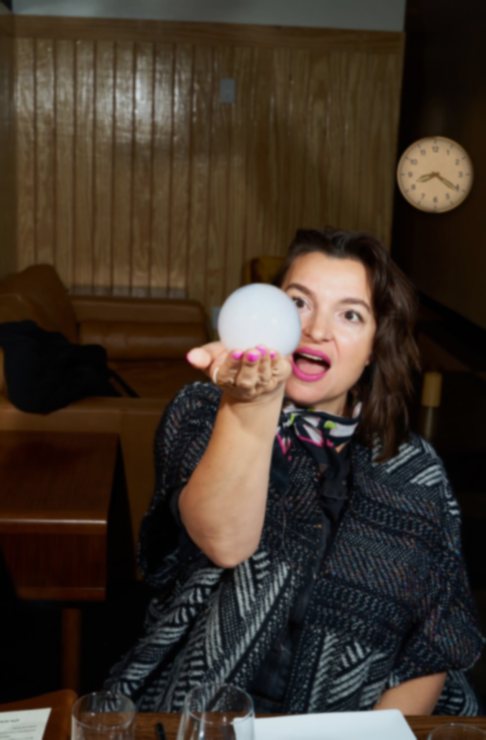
8:21
